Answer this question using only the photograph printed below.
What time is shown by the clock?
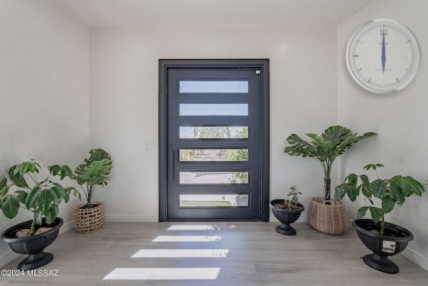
6:00
